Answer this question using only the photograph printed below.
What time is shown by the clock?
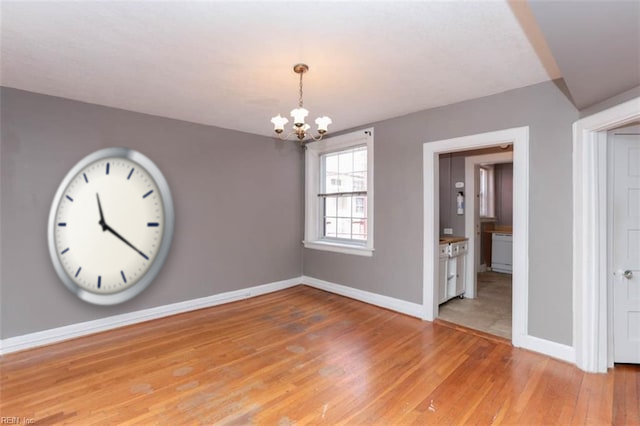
11:20
